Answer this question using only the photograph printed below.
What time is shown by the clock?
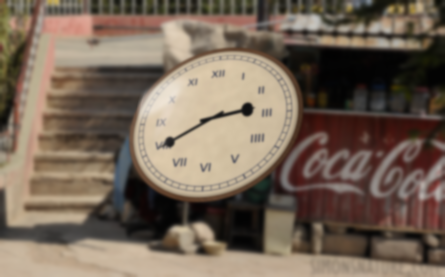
2:40
